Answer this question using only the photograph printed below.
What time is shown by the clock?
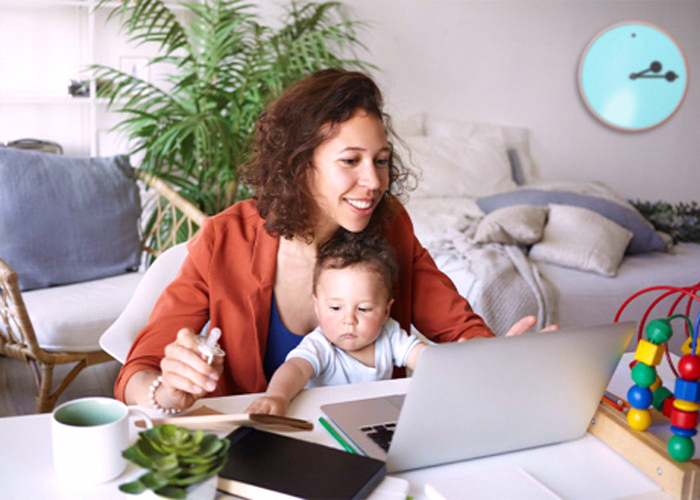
2:15
